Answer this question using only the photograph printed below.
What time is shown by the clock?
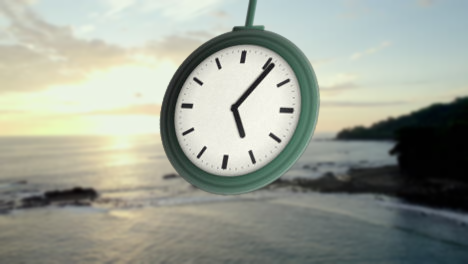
5:06
